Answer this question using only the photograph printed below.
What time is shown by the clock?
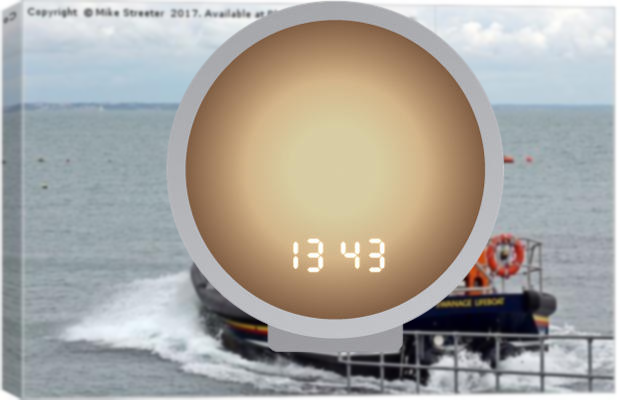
13:43
